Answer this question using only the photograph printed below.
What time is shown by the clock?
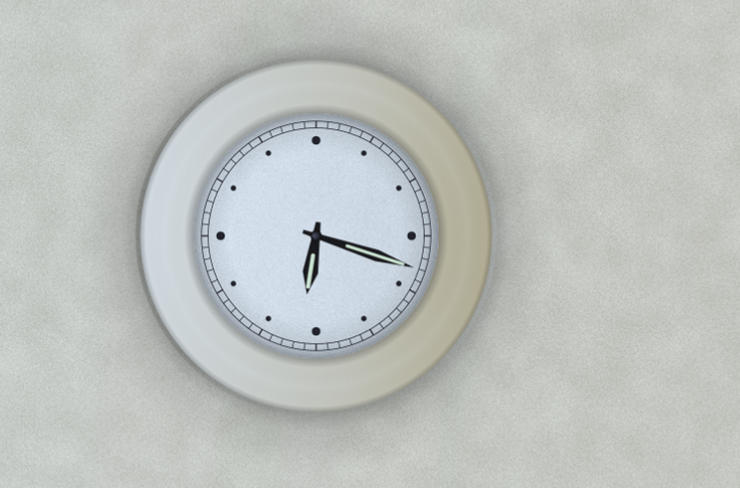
6:18
